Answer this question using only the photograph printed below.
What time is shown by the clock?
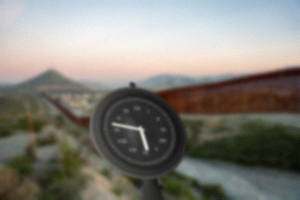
5:47
